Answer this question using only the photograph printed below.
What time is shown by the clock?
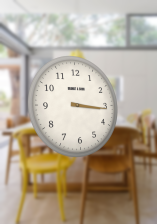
3:16
